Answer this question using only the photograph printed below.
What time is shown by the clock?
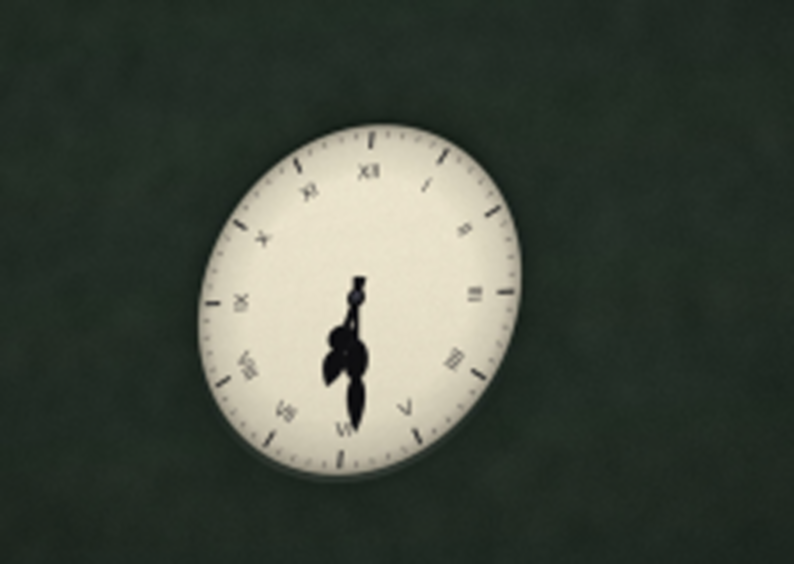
6:29
